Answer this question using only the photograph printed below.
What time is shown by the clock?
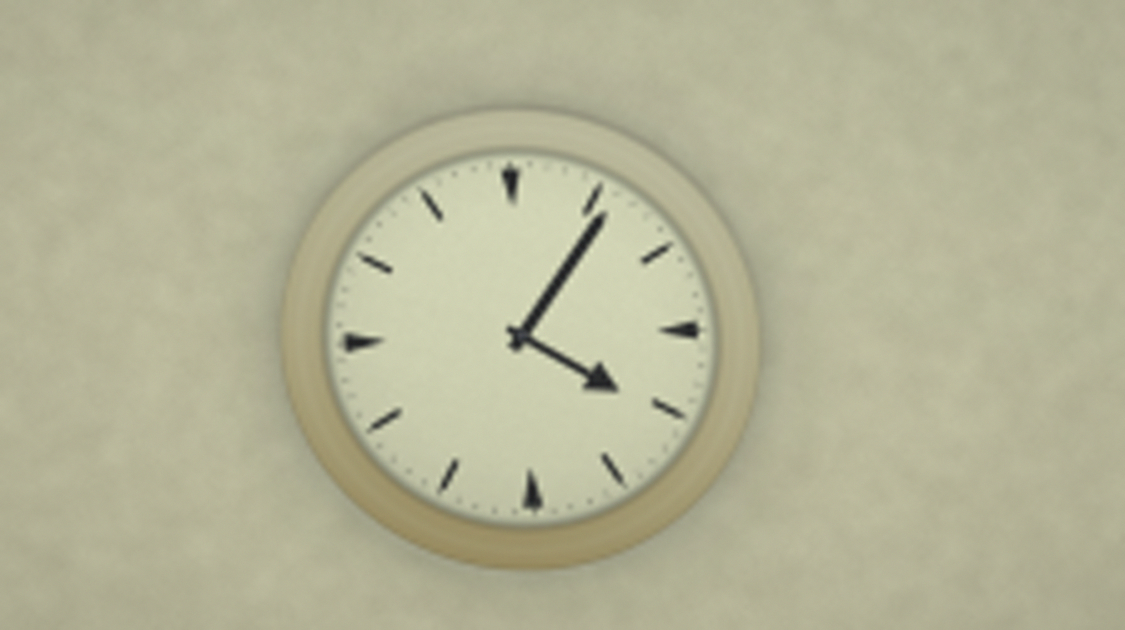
4:06
